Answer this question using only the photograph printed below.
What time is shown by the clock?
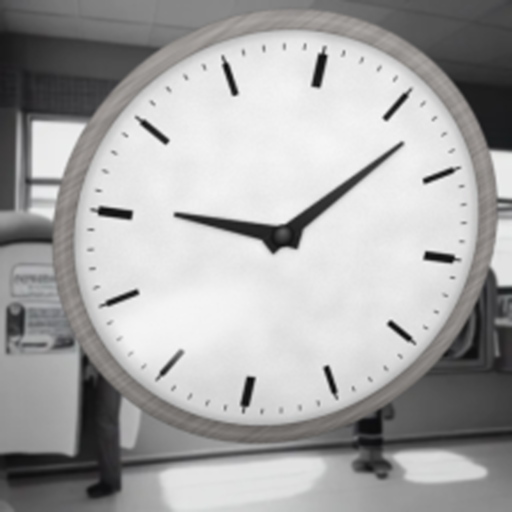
9:07
